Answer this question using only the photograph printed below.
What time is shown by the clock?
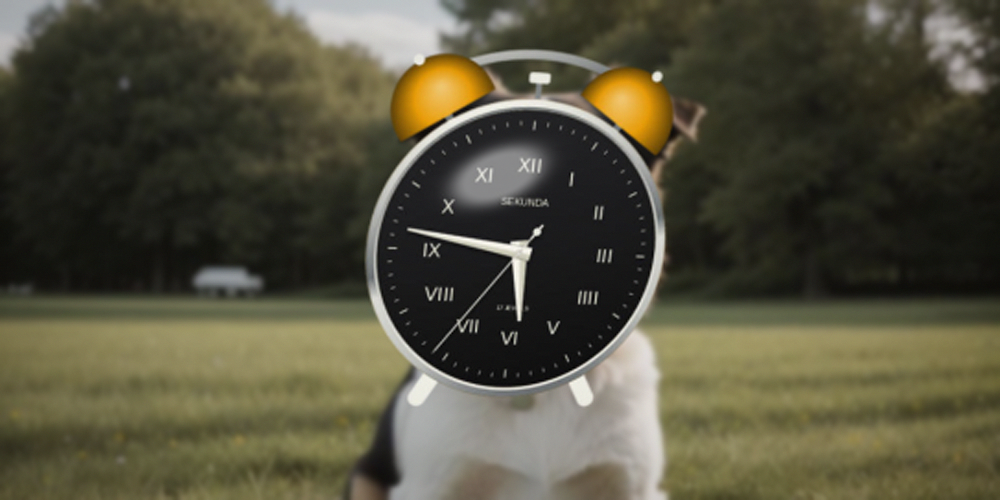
5:46:36
